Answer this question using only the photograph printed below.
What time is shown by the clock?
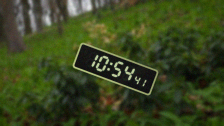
10:54:41
